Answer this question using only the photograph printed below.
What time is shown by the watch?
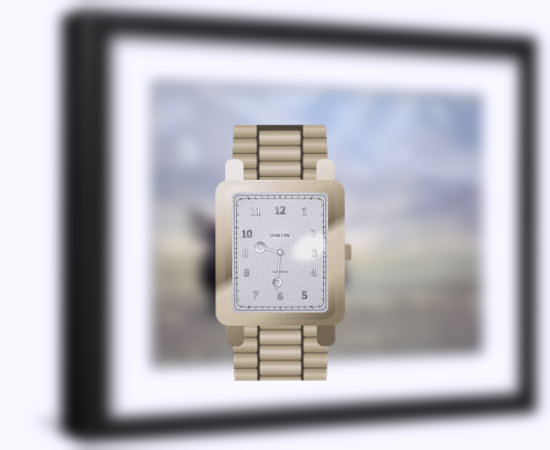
9:31
